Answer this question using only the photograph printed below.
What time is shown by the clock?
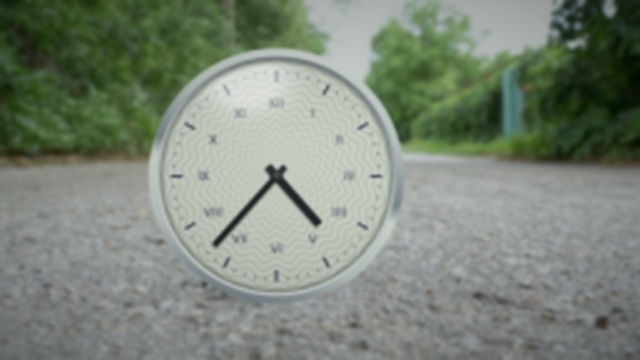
4:37
